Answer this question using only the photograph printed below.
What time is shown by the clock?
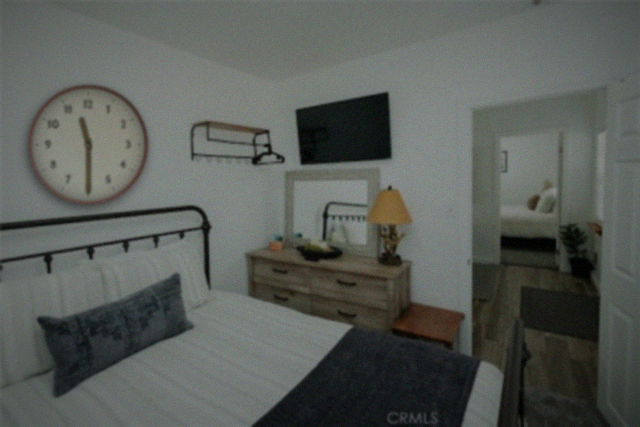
11:30
